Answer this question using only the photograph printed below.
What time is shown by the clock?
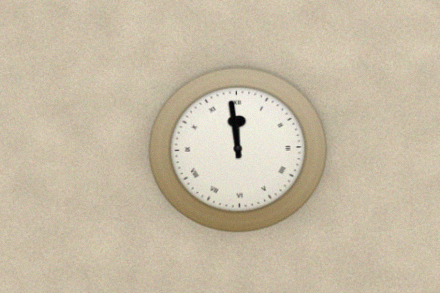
11:59
